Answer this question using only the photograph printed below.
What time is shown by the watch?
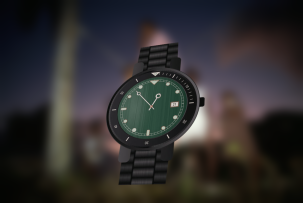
12:53
